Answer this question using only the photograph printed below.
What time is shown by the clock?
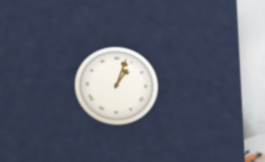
1:03
